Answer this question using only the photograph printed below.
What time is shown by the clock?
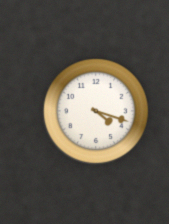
4:18
